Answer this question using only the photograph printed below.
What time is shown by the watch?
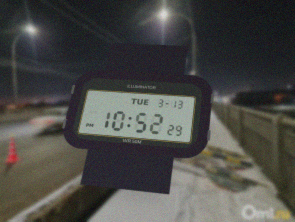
10:52:29
